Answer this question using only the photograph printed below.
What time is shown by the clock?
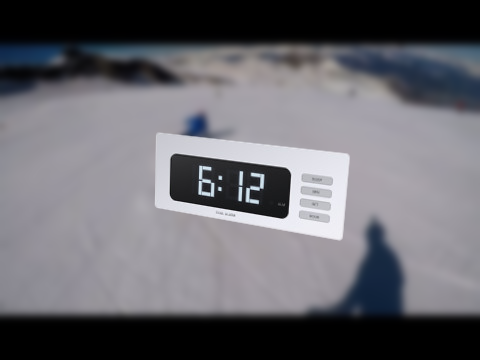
6:12
